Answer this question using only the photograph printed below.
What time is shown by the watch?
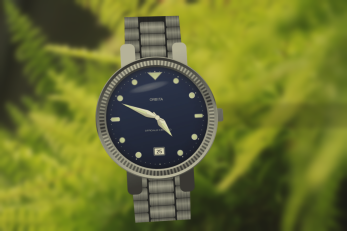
4:49
